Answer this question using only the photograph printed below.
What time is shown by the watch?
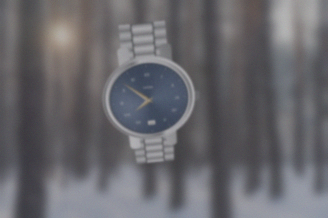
7:52
